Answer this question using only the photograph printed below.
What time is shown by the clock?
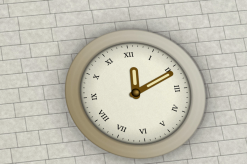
12:11
